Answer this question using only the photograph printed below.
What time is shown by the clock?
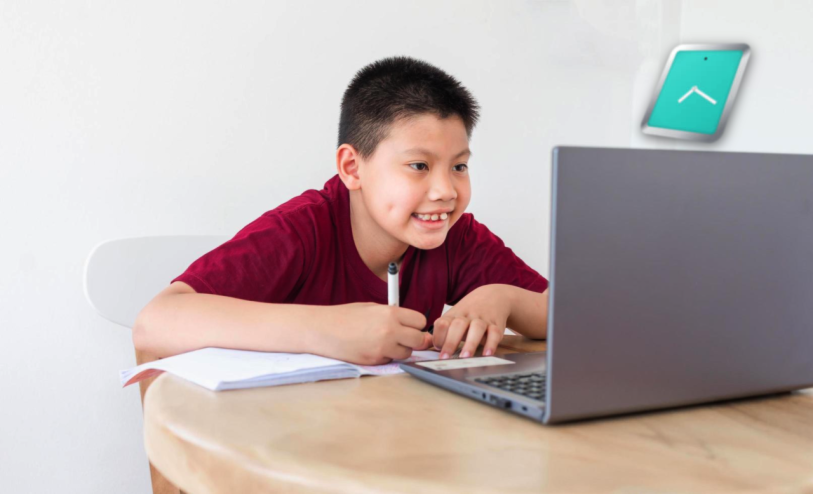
7:19
